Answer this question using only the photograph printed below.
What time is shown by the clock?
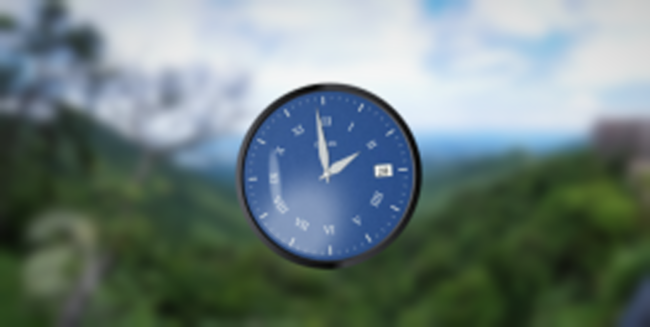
1:59
